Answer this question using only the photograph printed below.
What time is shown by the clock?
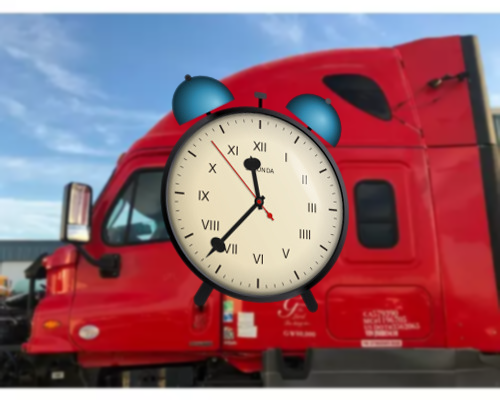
11:36:53
